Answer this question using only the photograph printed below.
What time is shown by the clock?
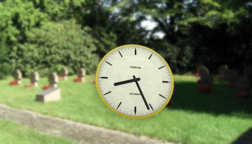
8:26
